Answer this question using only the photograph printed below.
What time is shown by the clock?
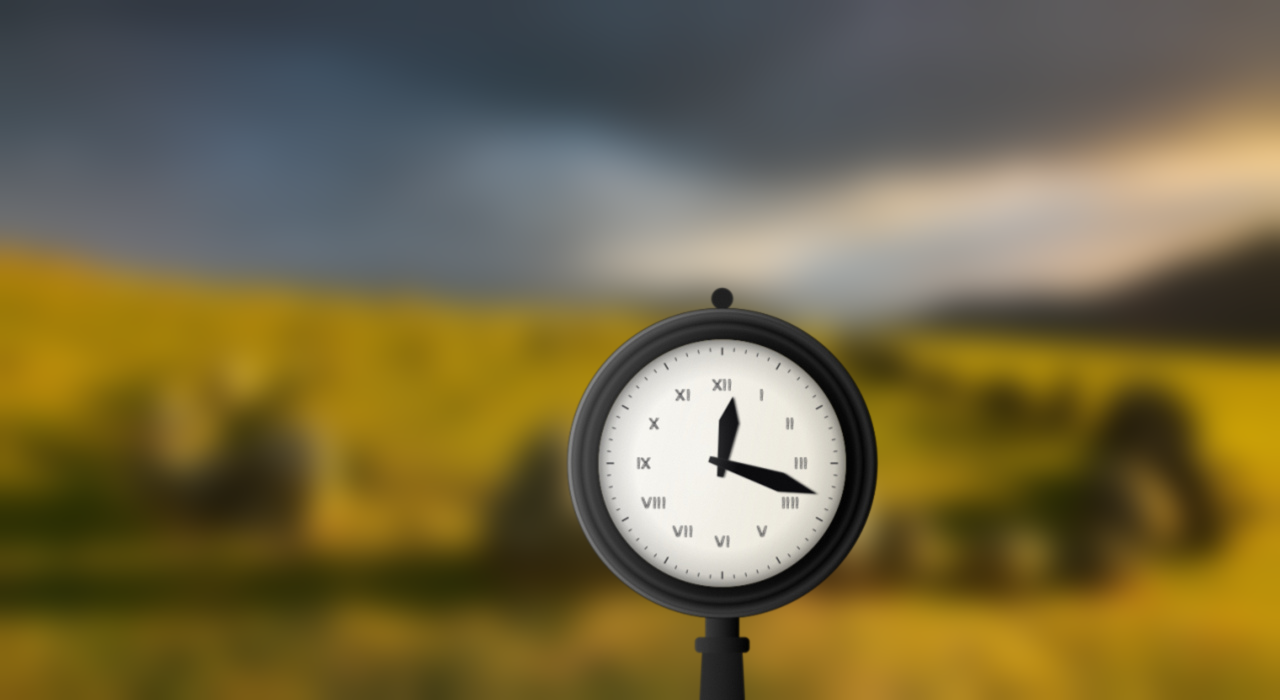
12:18
